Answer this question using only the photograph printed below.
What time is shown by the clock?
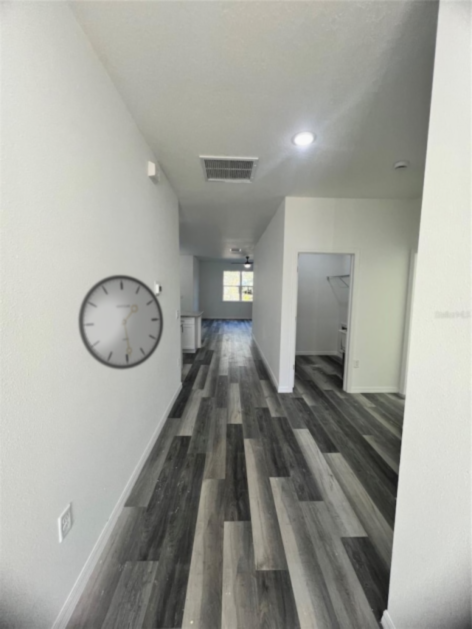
1:29
